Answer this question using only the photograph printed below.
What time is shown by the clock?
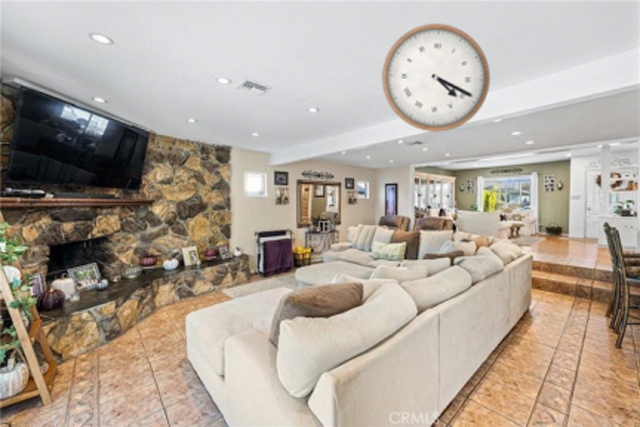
4:19
